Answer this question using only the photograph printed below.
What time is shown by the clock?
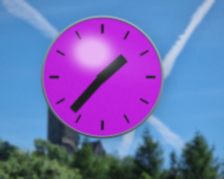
1:37
